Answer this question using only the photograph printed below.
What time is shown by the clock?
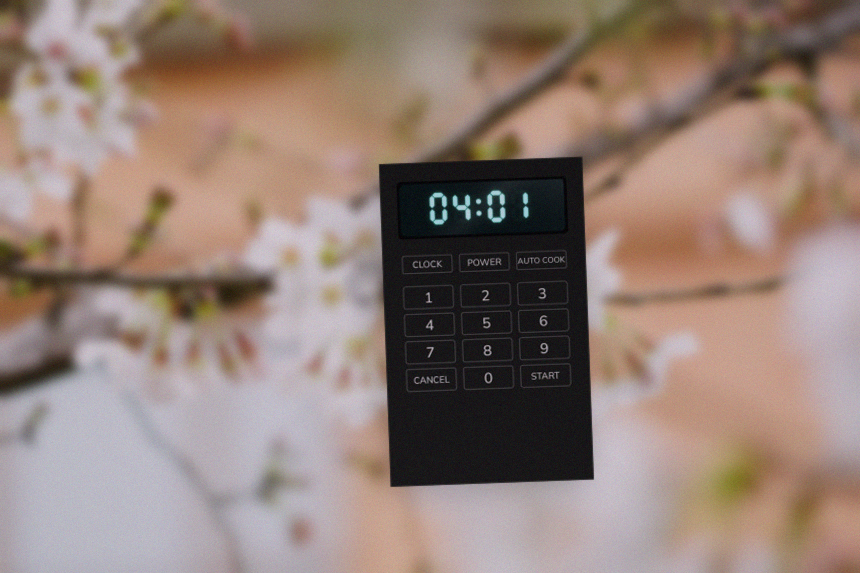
4:01
